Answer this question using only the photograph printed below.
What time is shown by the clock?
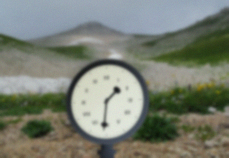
1:31
